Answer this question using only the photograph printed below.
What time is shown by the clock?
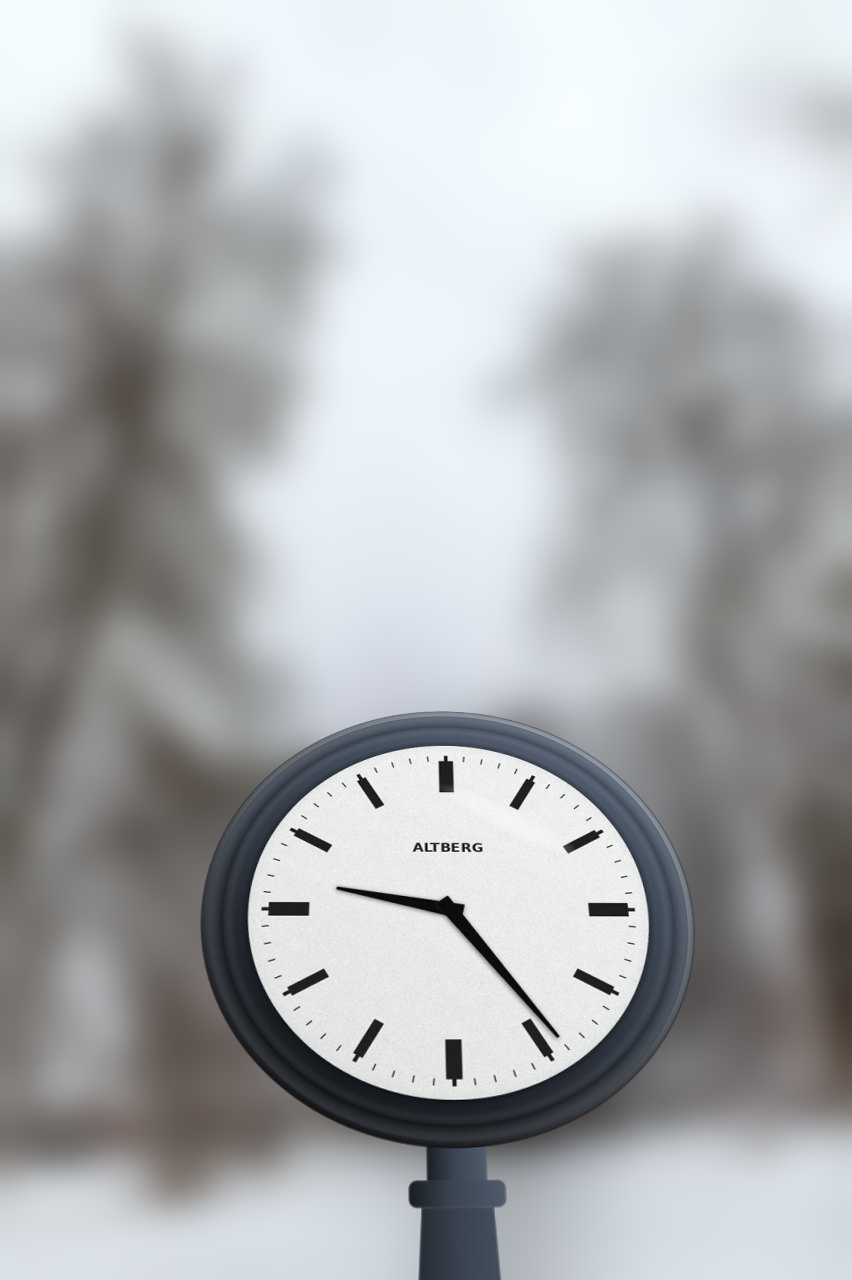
9:24
